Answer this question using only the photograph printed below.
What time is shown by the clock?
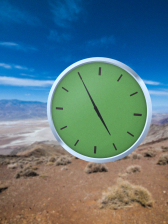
4:55
